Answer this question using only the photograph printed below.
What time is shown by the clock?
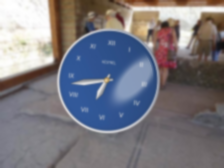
6:43
